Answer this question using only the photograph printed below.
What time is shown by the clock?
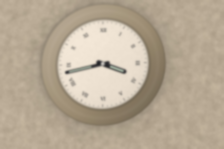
3:43
